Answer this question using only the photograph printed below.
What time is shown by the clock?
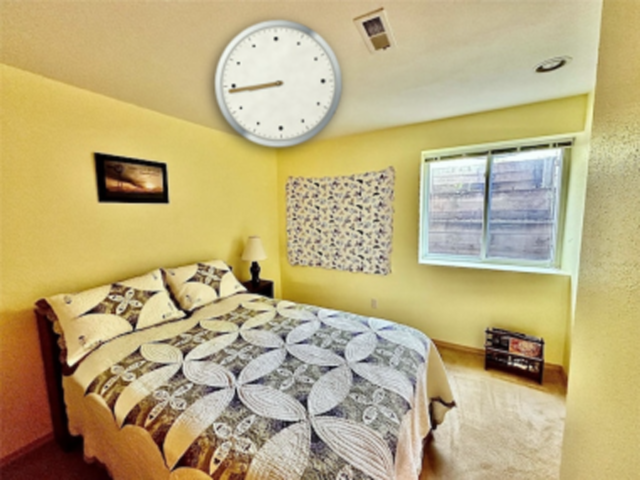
8:44
